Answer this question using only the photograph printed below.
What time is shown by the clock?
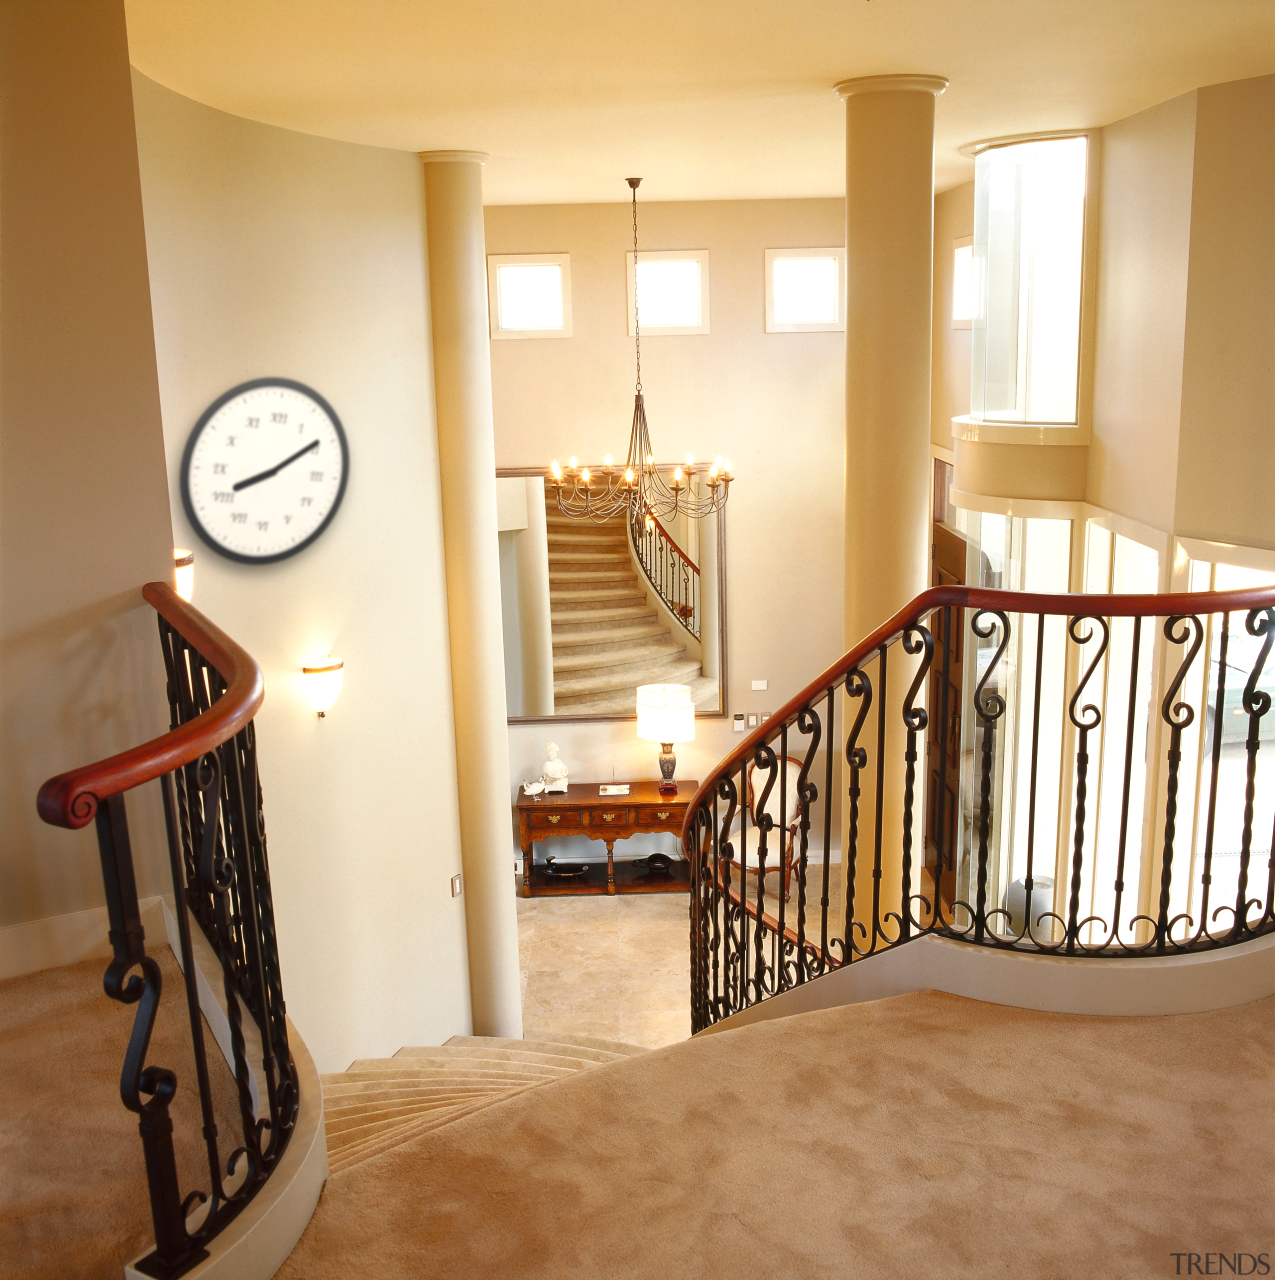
8:09
